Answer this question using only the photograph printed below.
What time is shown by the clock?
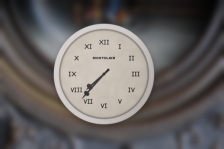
7:37
